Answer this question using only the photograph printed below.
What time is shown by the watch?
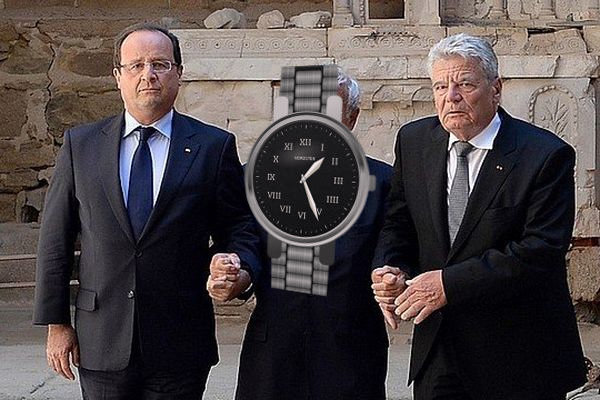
1:26
